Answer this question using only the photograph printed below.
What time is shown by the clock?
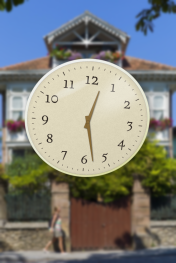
12:28
